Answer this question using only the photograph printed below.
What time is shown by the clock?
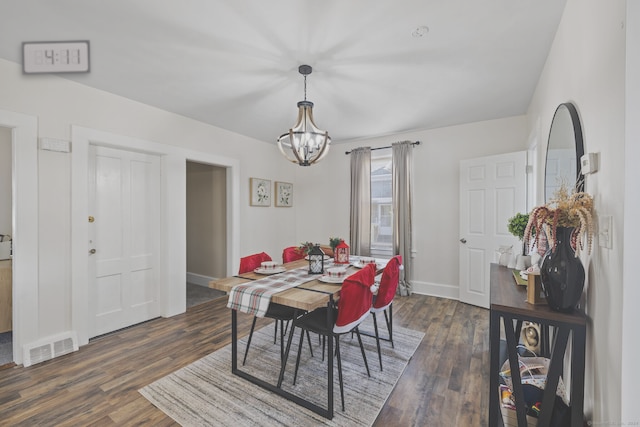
4:11
